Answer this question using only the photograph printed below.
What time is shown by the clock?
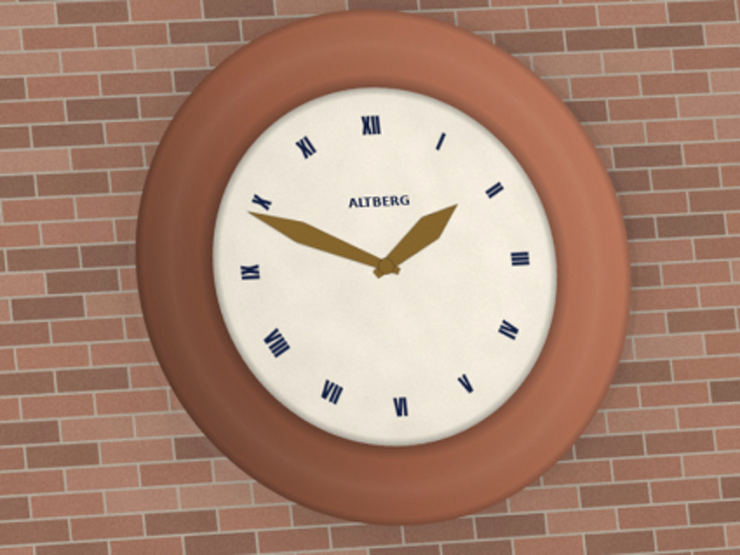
1:49
